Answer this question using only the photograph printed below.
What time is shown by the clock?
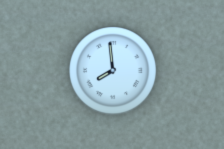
7:59
